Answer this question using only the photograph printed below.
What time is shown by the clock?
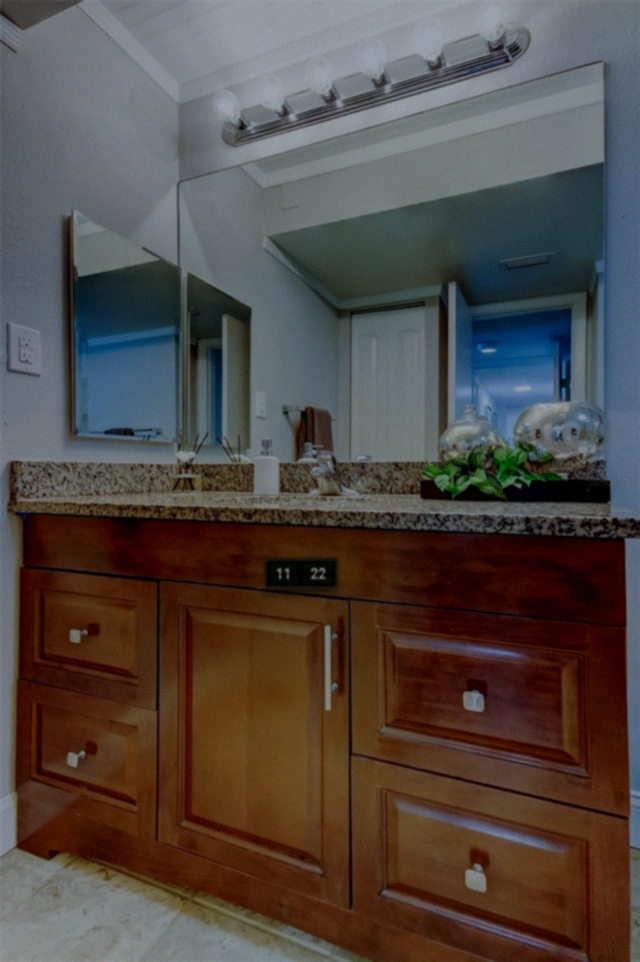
11:22
